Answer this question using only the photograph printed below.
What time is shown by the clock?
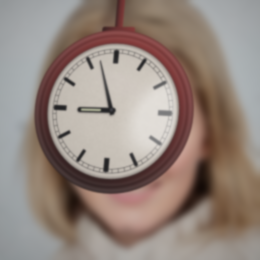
8:57
